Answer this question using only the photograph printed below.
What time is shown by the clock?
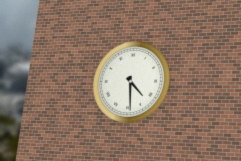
4:29
